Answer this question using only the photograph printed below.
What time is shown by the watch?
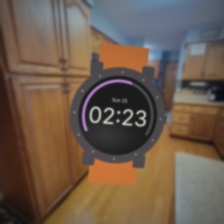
2:23
